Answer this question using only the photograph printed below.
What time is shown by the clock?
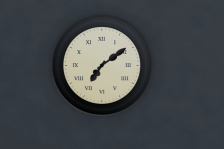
7:09
